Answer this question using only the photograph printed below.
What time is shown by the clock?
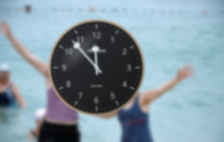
11:53
